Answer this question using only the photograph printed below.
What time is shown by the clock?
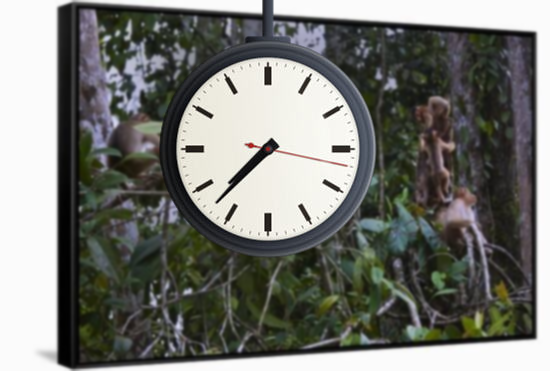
7:37:17
